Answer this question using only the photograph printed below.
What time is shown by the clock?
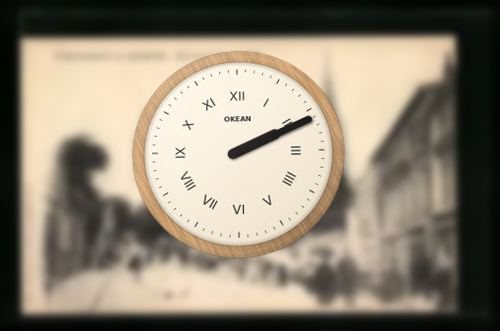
2:11
